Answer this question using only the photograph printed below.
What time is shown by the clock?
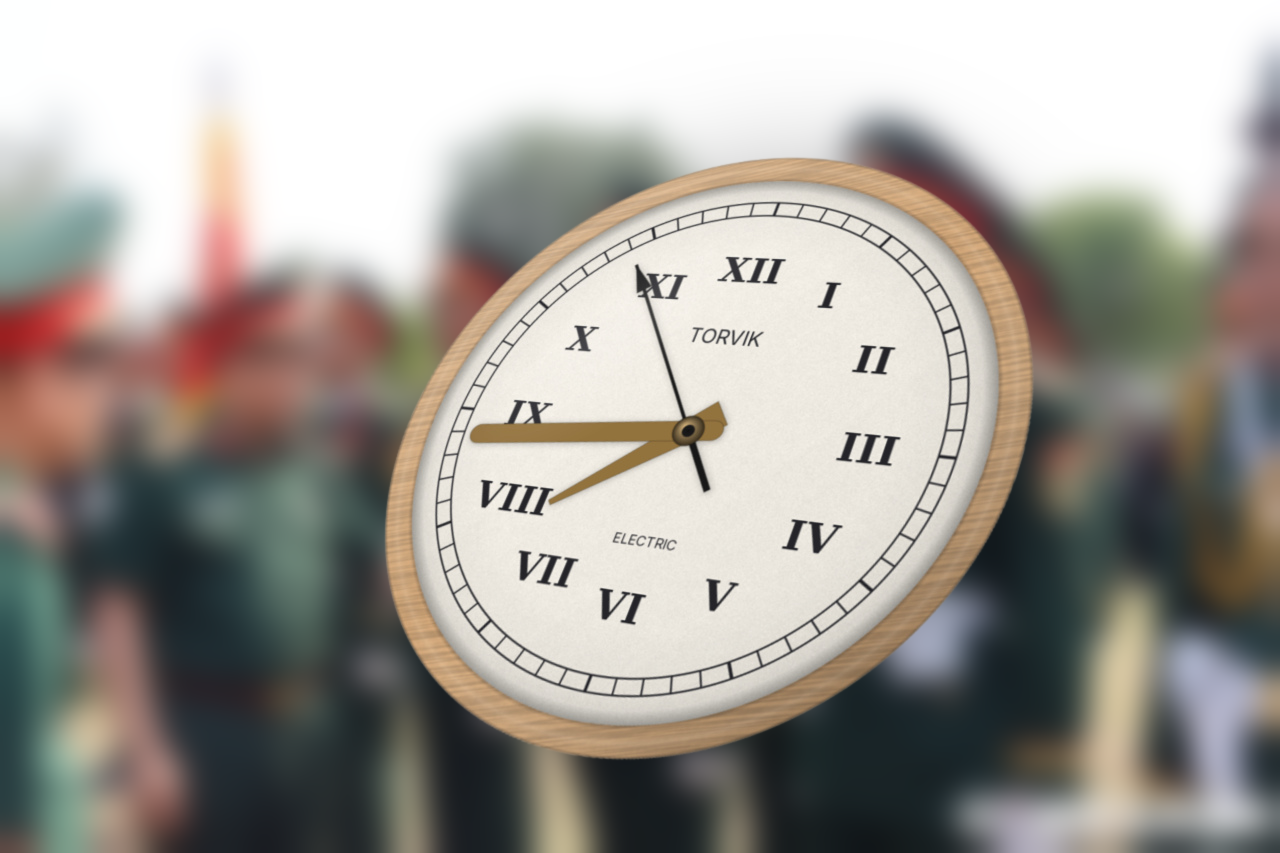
7:43:54
